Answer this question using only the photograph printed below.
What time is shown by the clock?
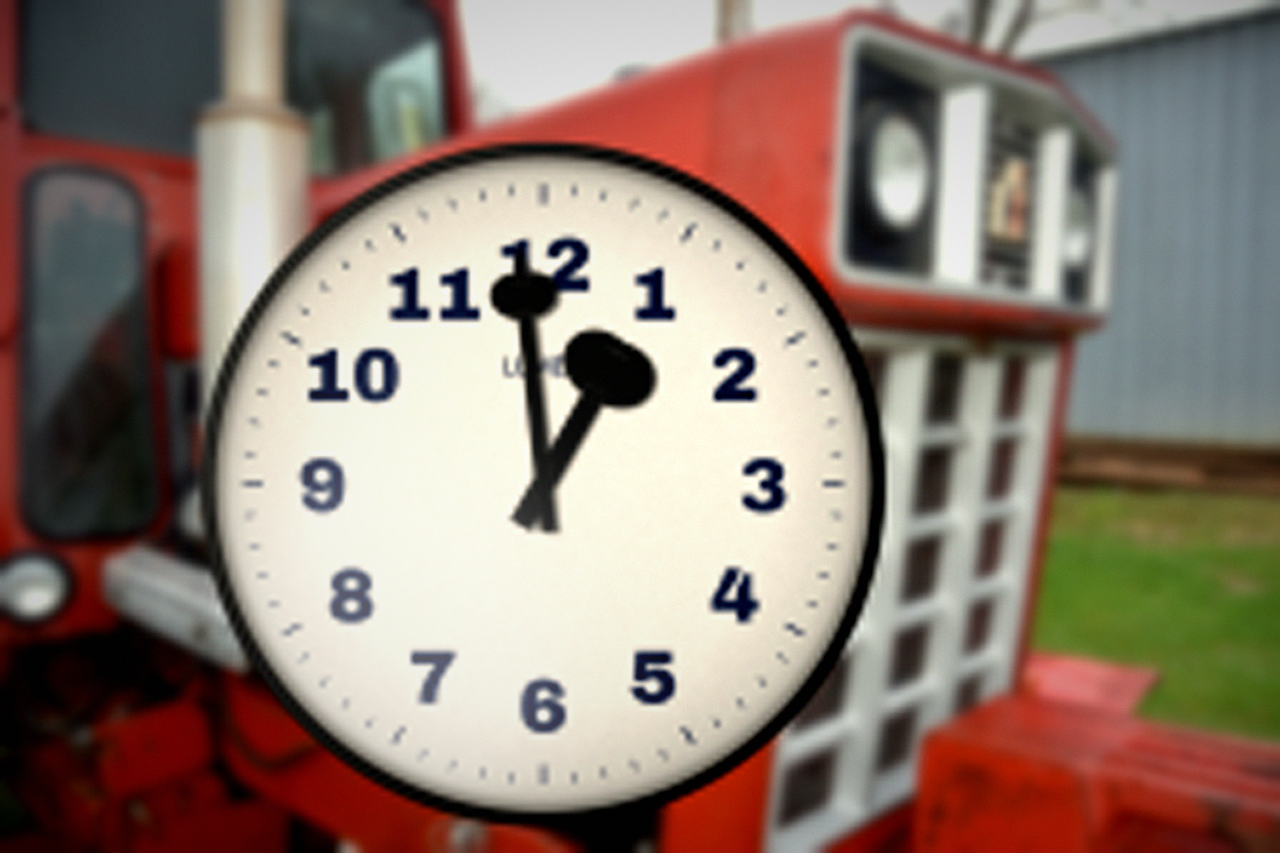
12:59
